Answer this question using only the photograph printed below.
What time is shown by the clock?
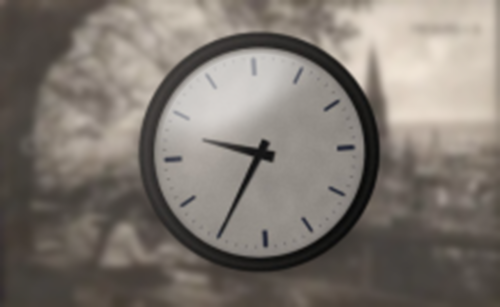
9:35
